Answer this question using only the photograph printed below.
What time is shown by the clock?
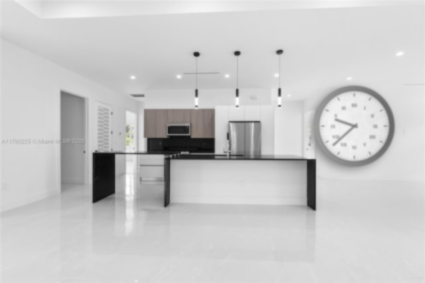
9:38
